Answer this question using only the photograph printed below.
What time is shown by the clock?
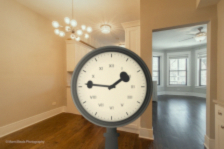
1:46
